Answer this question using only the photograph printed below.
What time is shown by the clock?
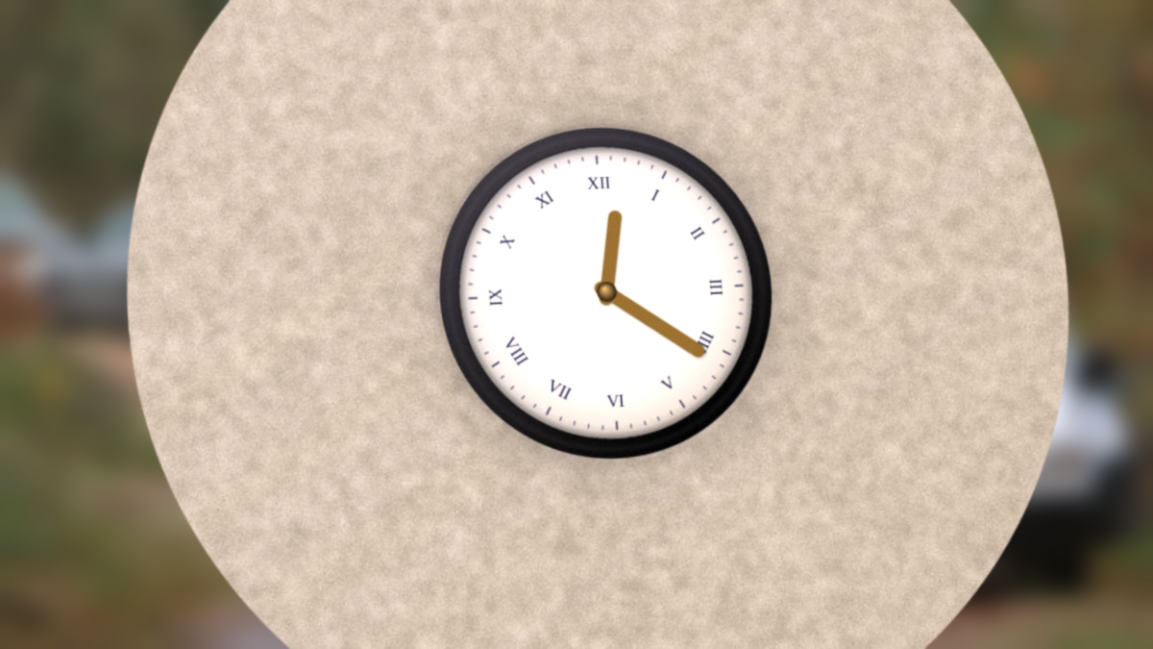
12:21
